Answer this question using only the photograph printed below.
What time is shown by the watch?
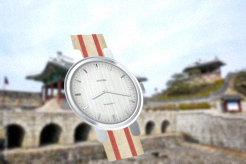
8:18
